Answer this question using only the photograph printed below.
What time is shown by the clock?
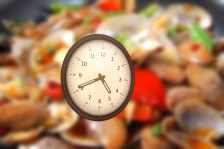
4:41
